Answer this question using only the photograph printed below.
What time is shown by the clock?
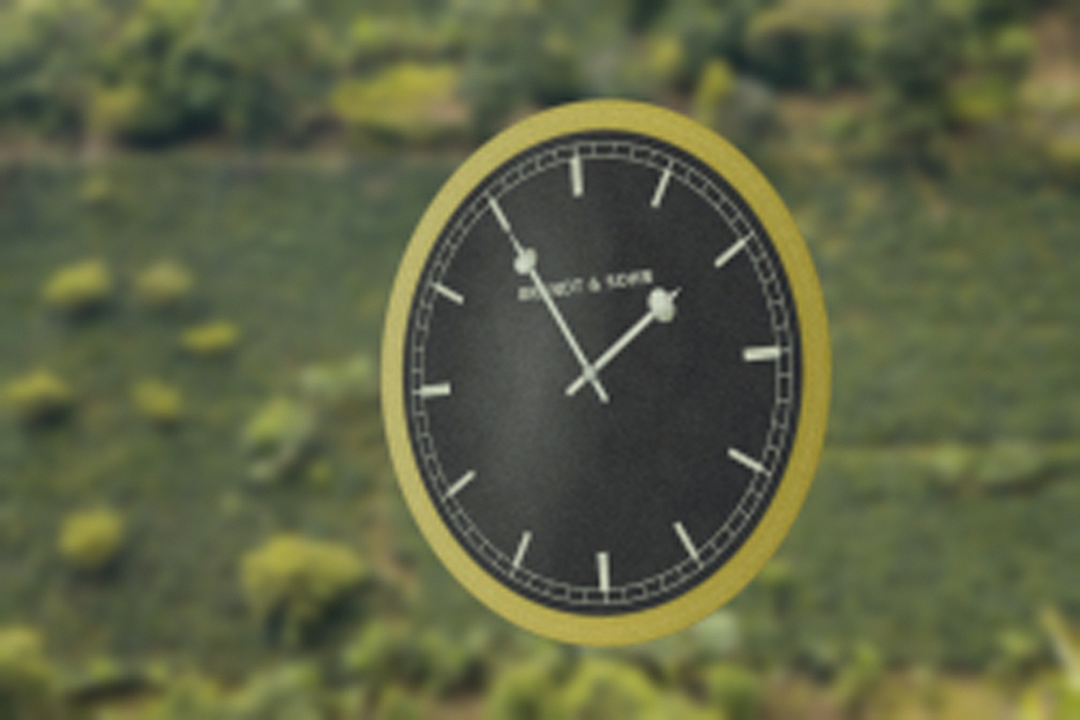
1:55
